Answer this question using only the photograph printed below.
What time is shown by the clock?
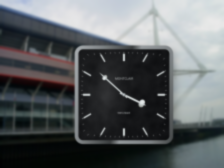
3:52
